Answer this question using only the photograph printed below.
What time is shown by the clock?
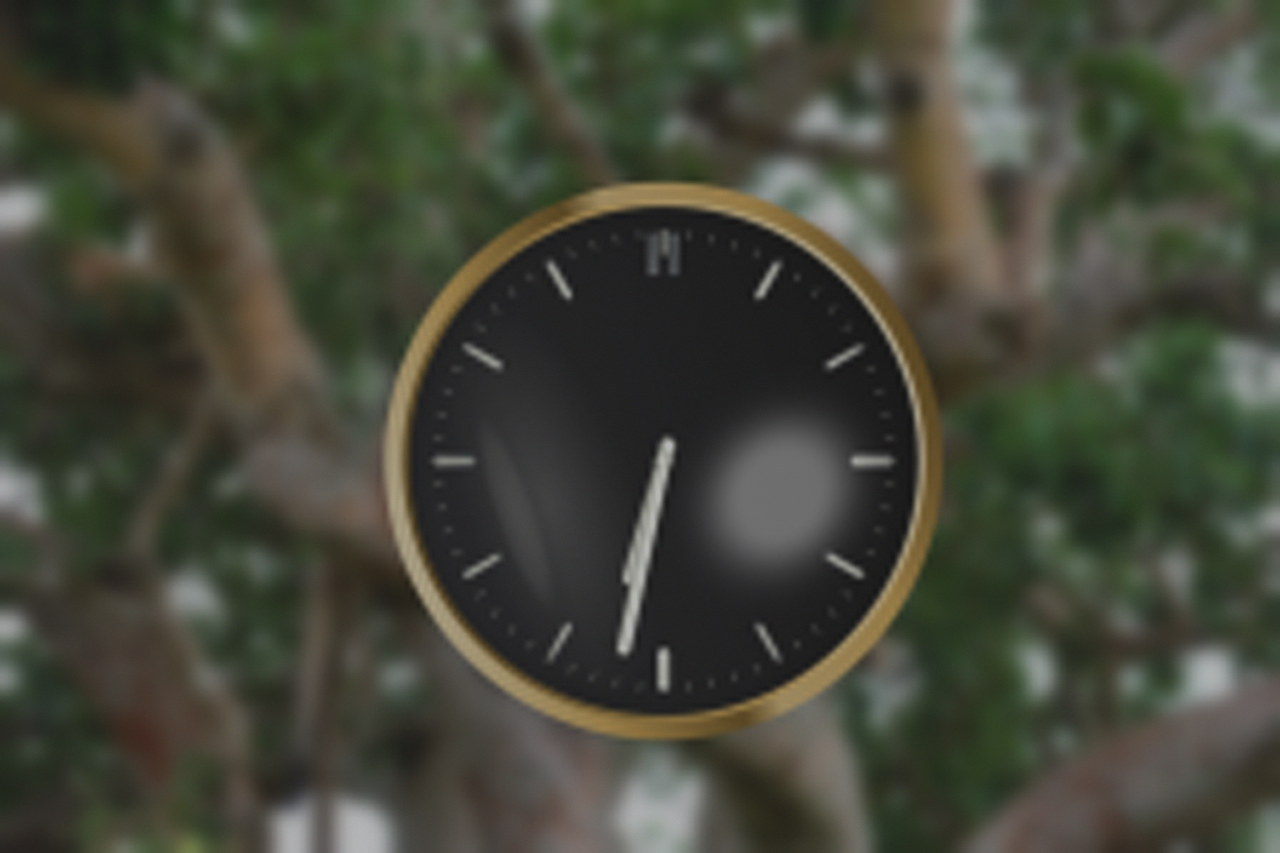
6:32
